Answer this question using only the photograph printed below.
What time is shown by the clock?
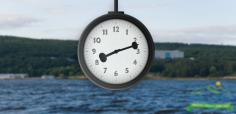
8:12
